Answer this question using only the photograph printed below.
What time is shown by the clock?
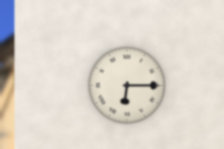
6:15
